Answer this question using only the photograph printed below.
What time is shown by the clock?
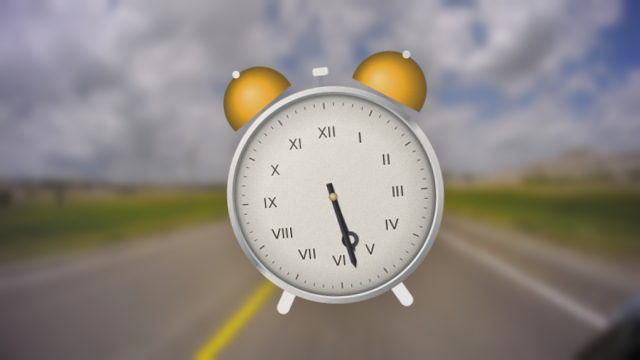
5:28
